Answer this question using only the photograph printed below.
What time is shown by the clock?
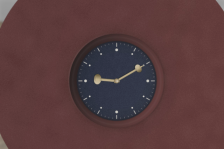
9:10
